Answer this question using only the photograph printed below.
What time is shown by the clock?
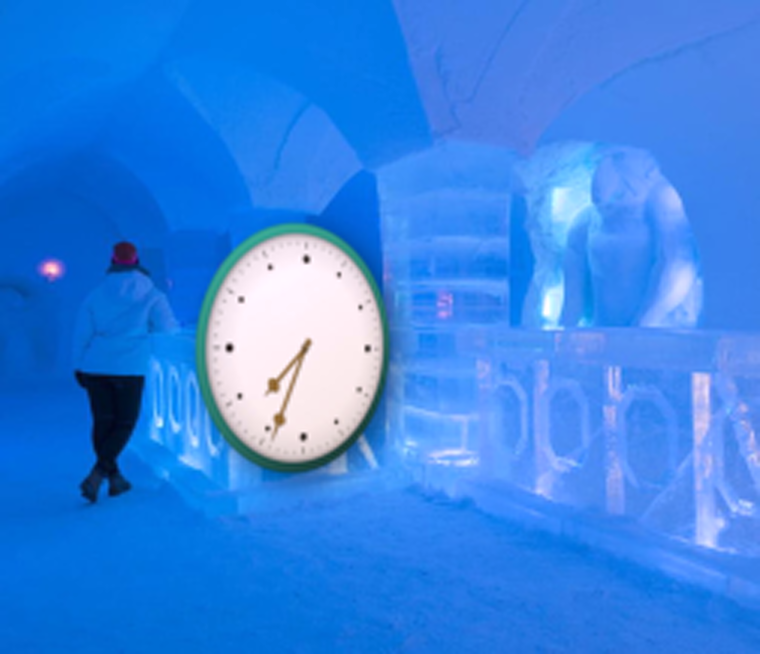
7:34
